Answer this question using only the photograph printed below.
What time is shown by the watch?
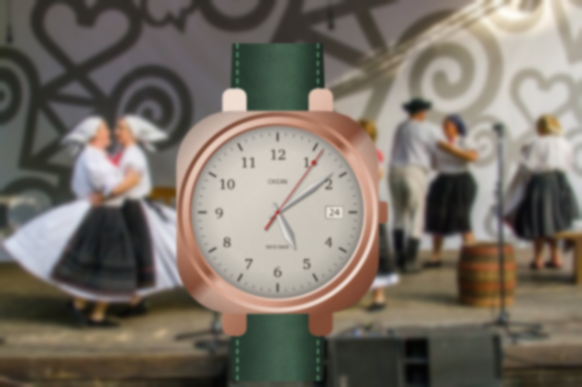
5:09:06
